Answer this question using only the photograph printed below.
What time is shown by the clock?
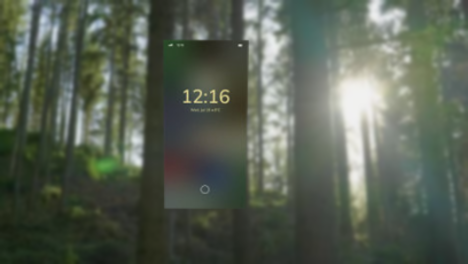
12:16
